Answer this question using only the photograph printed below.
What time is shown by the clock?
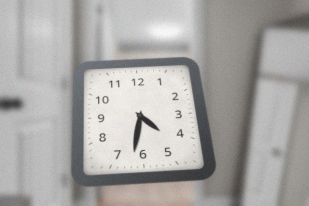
4:32
